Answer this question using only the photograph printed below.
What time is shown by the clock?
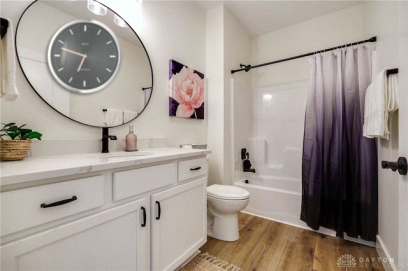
6:48
